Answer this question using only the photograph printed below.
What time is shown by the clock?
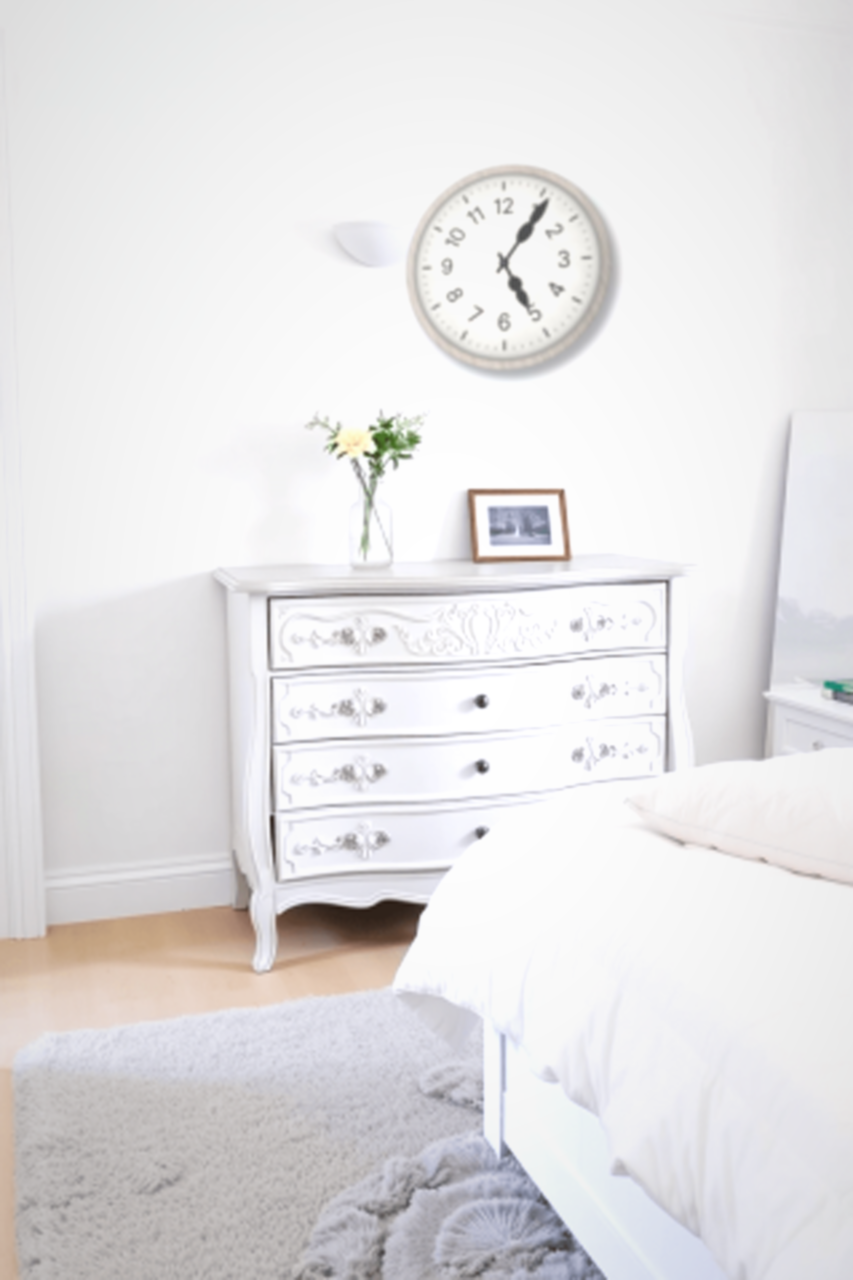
5:06
